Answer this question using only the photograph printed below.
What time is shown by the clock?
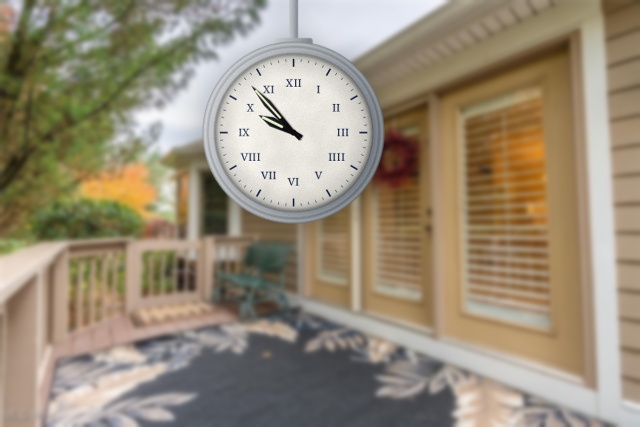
9:53
